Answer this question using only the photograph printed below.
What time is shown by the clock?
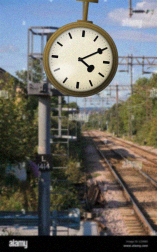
4:10
